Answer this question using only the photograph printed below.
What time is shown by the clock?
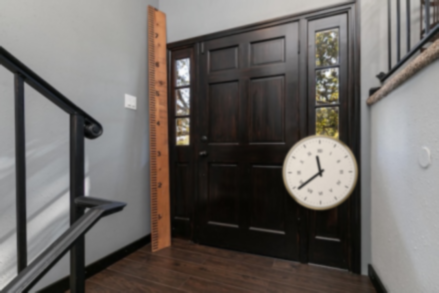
11:39
